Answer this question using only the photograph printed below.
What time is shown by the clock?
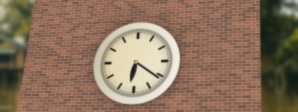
6:21
